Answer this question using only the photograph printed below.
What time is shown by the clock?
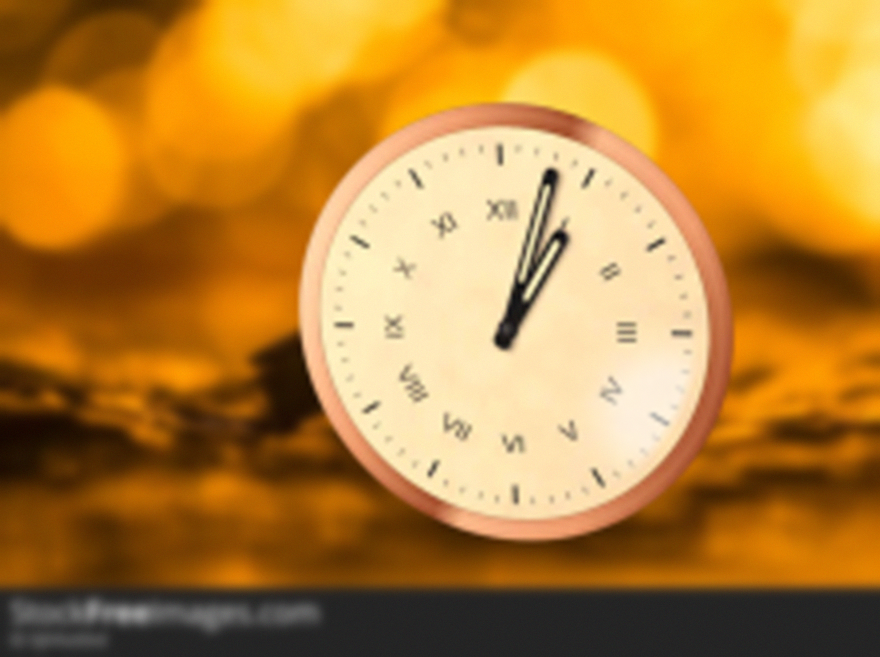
1:03
